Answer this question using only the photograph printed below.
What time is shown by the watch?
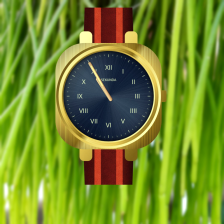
10:55
